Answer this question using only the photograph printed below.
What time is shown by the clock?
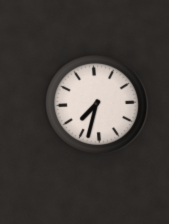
7:33
